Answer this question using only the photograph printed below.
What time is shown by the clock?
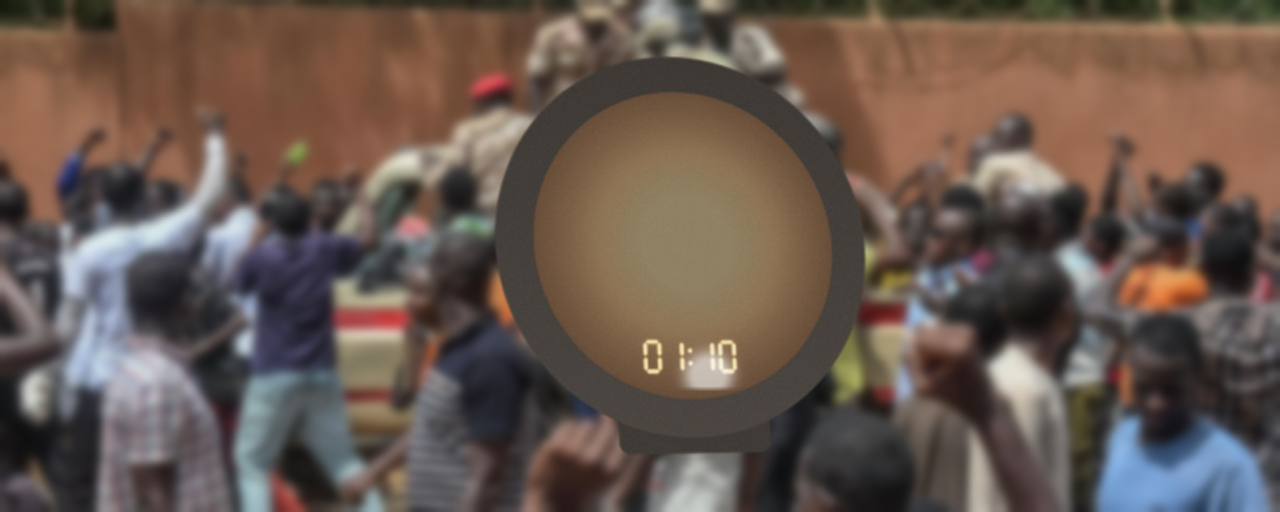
1:10
